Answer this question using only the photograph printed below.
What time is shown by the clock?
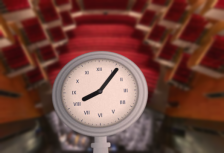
8:06
